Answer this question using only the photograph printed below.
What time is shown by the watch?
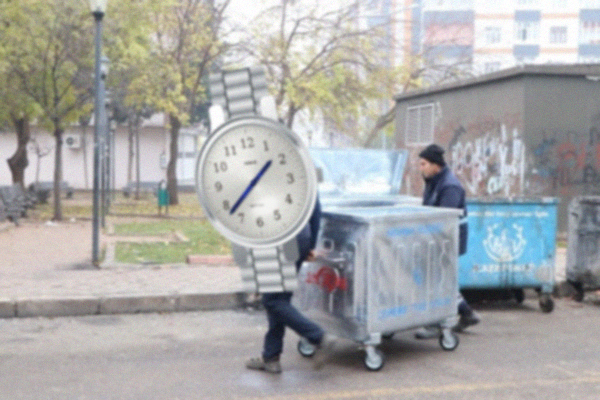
1:38
